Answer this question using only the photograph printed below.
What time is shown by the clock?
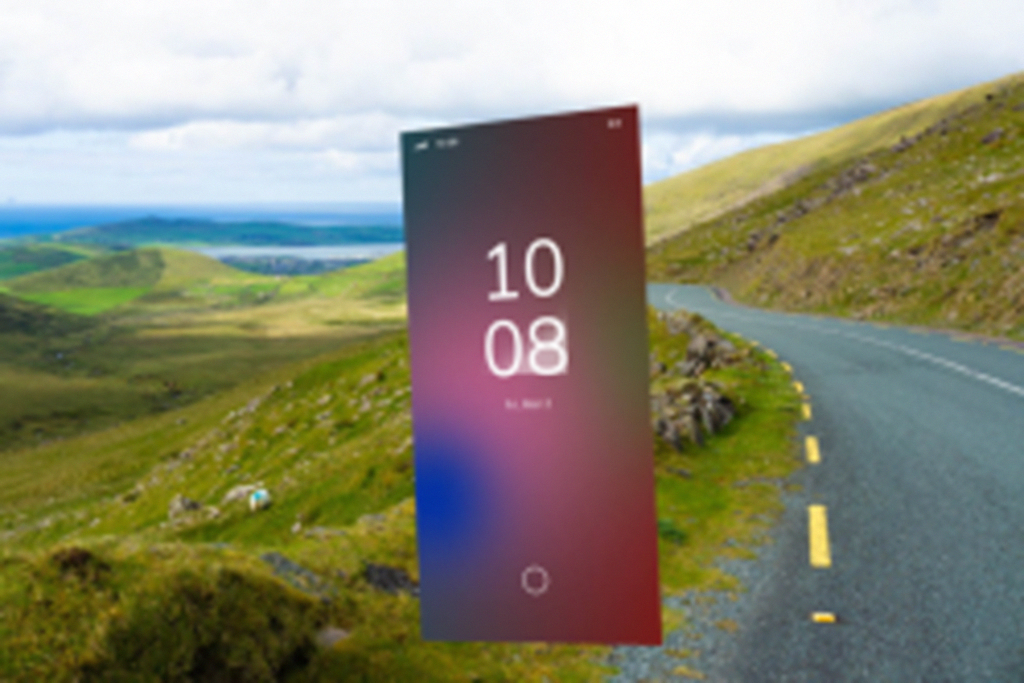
10:08
